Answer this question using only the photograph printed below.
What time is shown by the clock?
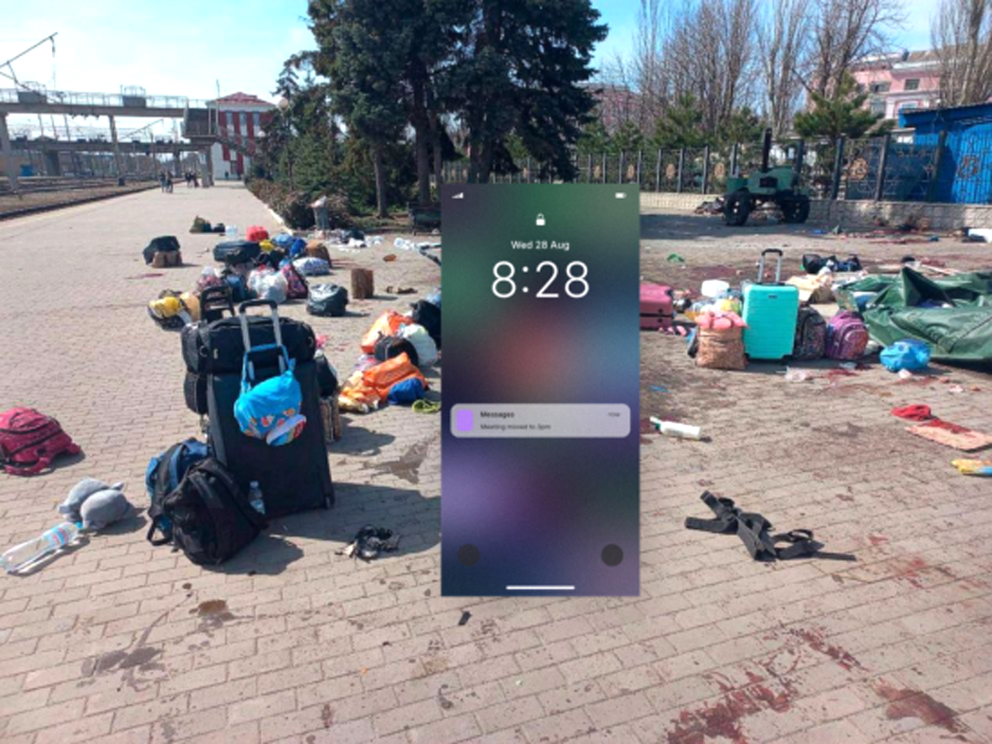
8:28
